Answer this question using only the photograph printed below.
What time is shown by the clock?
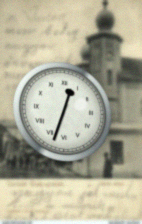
12:33
